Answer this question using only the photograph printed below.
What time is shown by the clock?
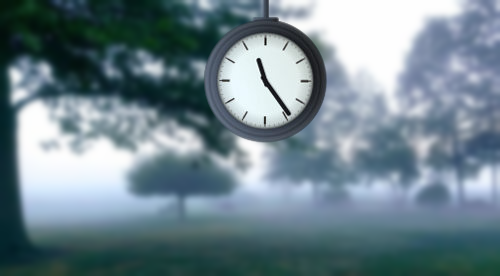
11:24
